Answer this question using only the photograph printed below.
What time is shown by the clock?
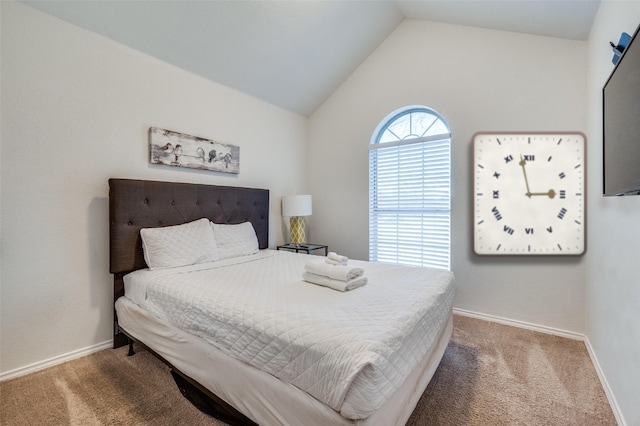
2:58
